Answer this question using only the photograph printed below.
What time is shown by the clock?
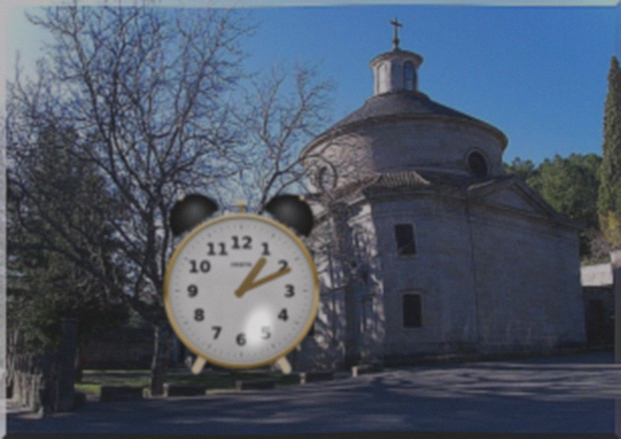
1:11
